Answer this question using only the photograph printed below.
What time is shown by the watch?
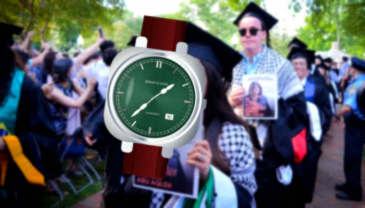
1:37
